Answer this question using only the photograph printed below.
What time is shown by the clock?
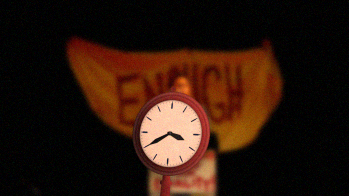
3:40
